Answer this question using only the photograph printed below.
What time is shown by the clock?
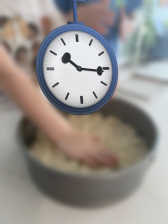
10:16
